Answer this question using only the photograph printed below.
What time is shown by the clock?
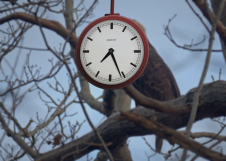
7:26
